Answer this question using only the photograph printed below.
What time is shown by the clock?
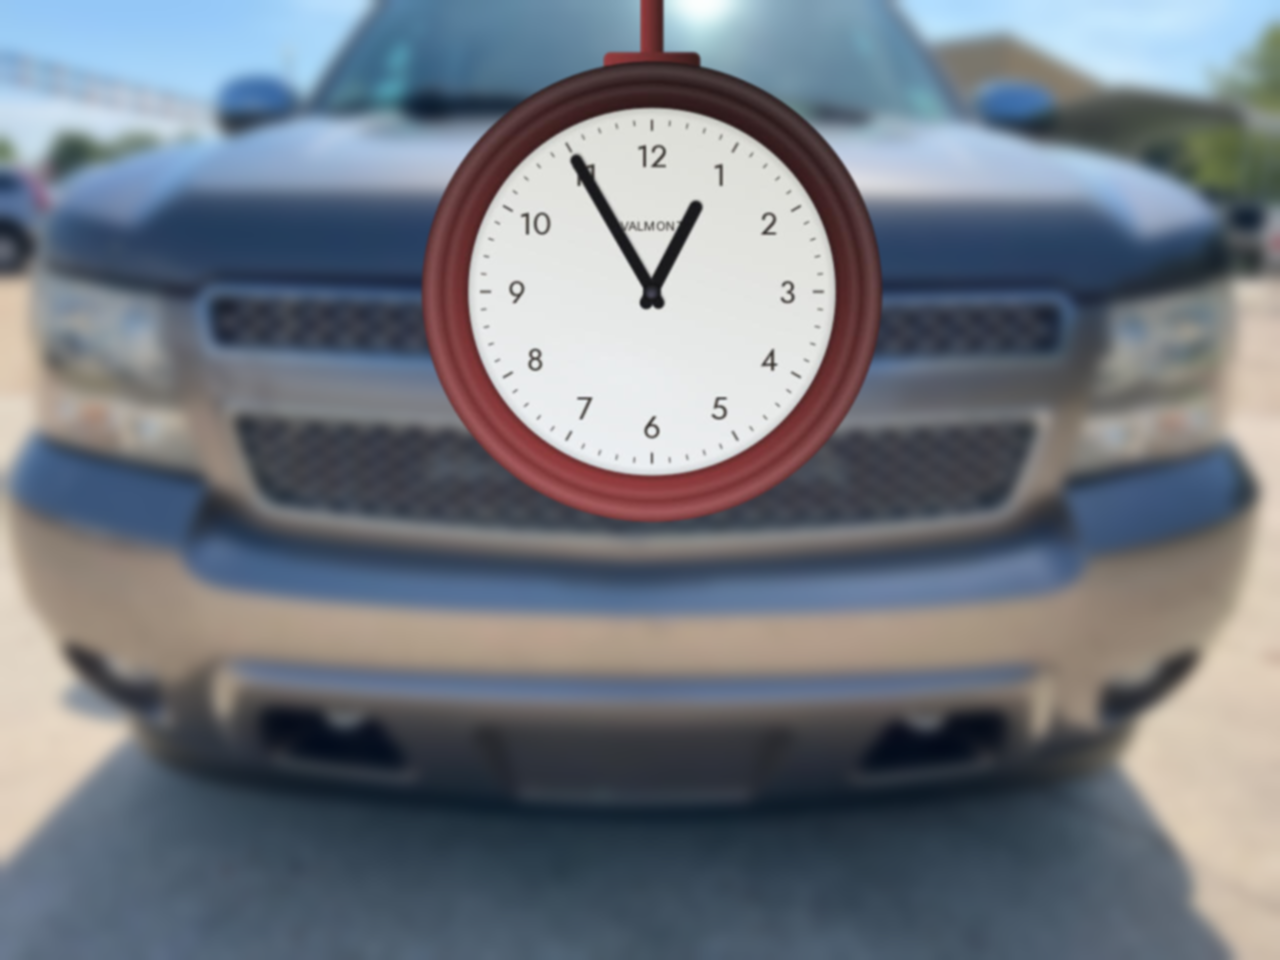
12:55
